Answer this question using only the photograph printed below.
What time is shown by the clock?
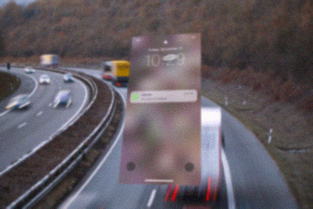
10:29
